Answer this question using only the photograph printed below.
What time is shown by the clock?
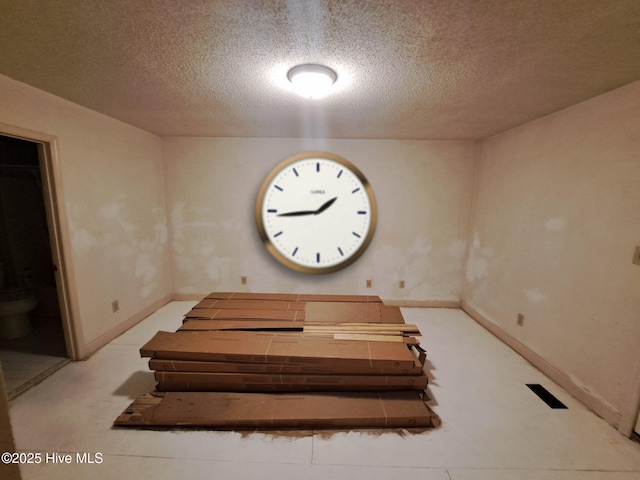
1:44
